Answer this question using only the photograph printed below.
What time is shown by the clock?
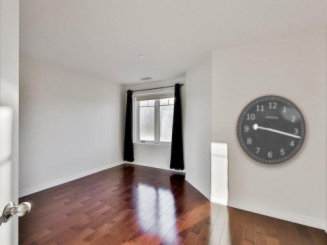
9:17
